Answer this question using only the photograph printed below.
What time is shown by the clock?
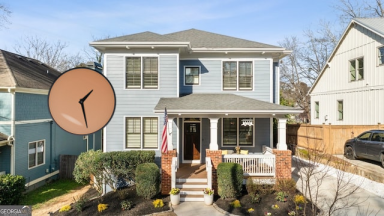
1:28
